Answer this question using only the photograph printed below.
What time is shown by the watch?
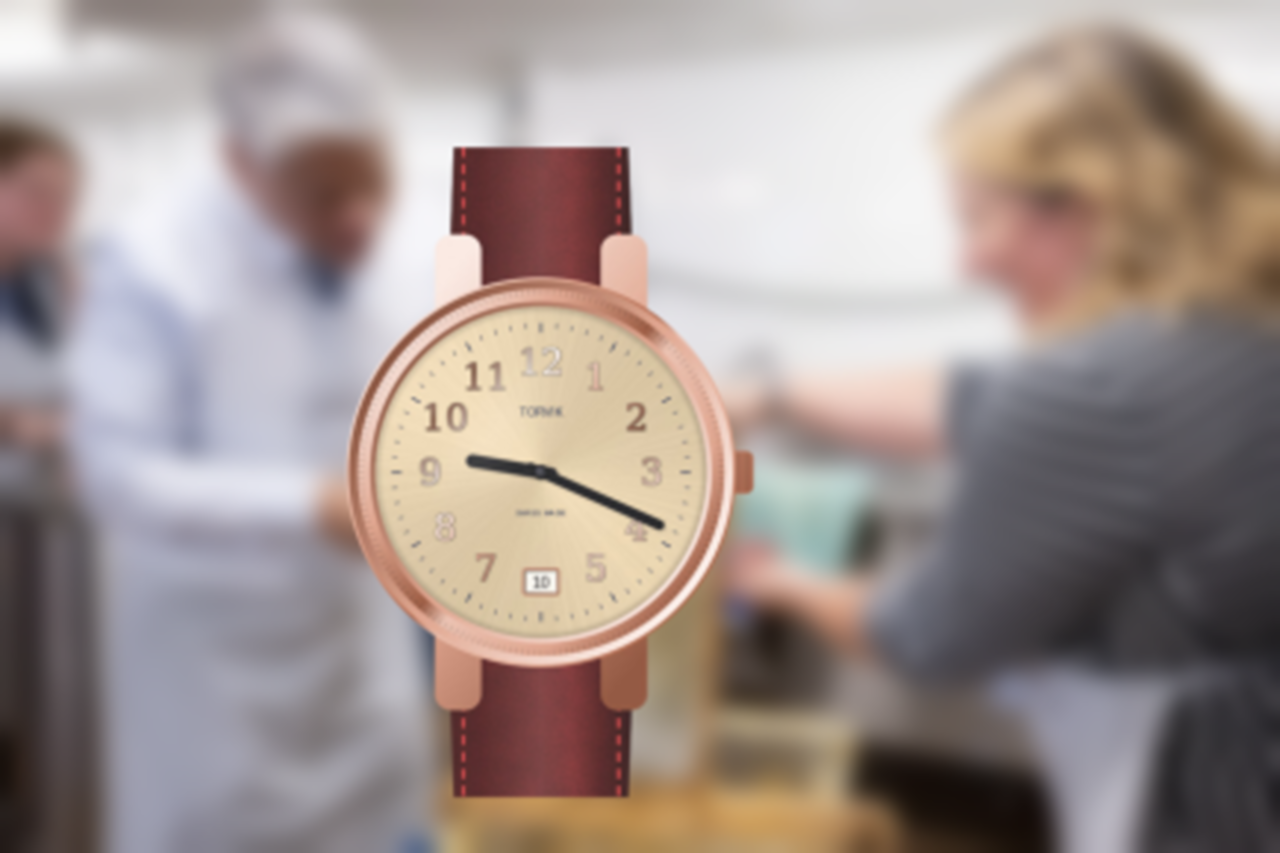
9:19
